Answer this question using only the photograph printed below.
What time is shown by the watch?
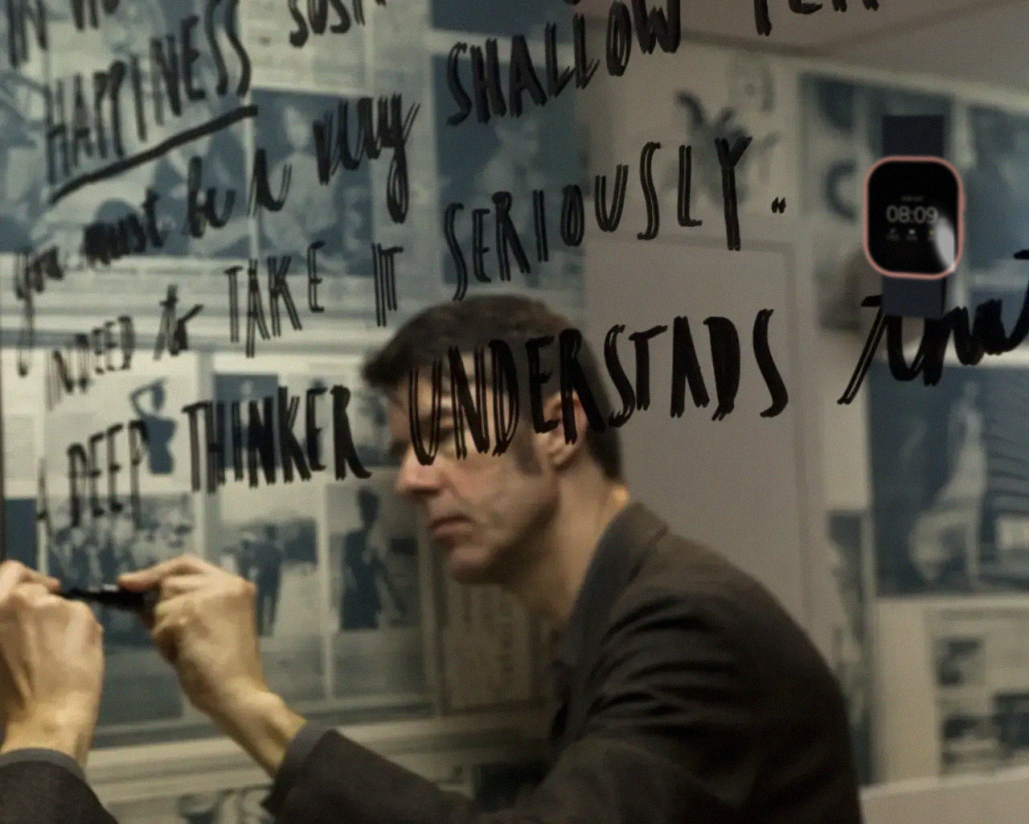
8:09
